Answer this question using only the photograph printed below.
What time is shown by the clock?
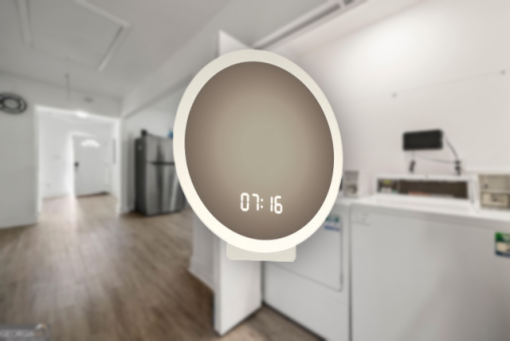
7:16
